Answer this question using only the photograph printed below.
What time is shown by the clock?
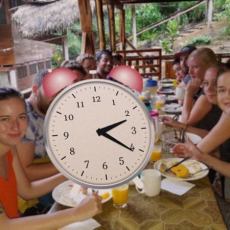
2:21
